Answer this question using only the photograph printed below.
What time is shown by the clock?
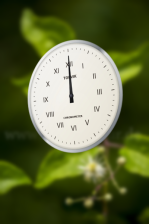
12:00
